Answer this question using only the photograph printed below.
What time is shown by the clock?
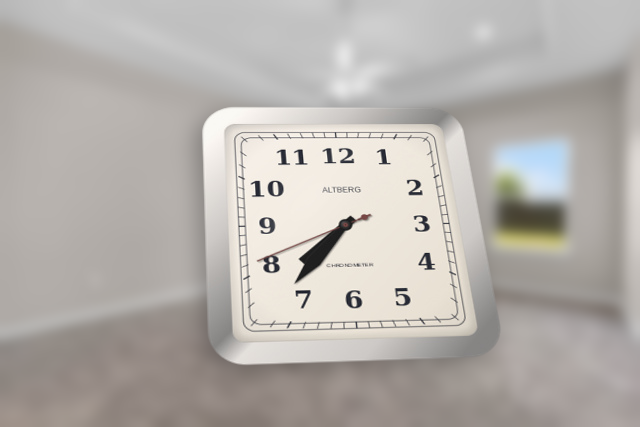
7:36:41
